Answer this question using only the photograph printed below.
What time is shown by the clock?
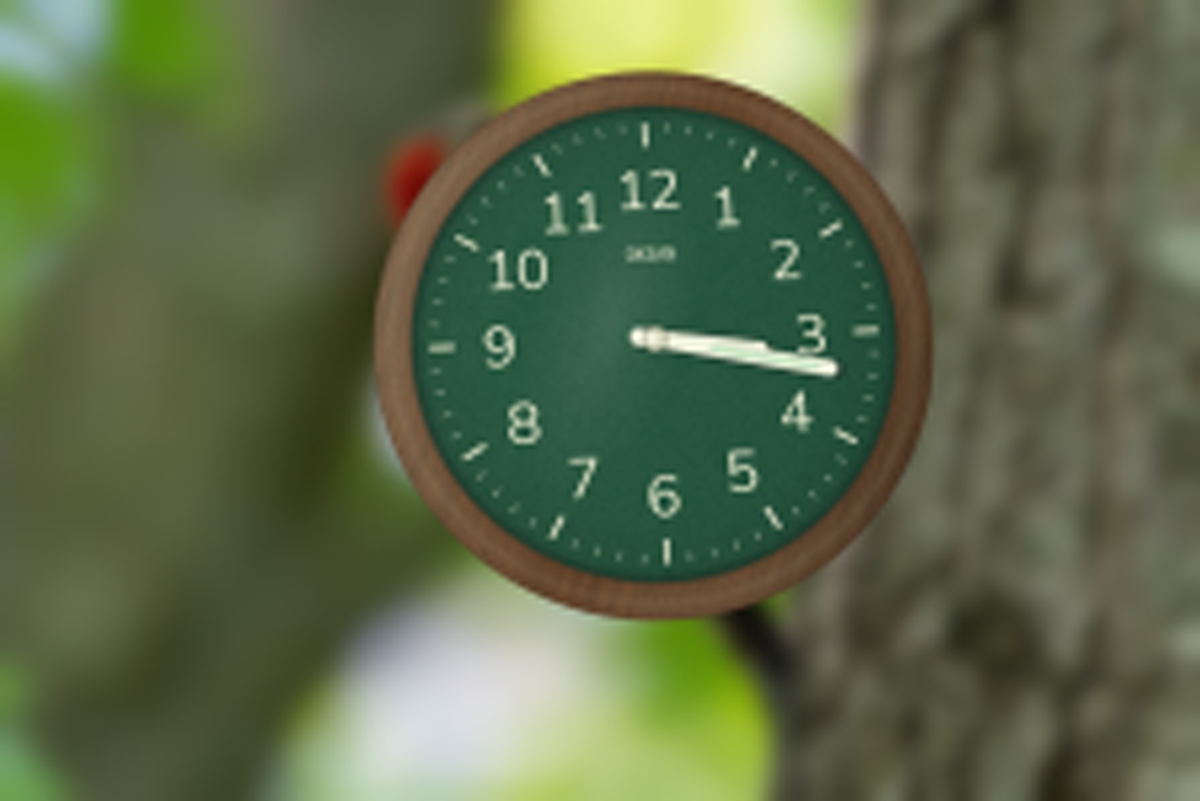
3:17
